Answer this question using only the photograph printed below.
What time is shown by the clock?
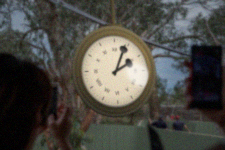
2:04
